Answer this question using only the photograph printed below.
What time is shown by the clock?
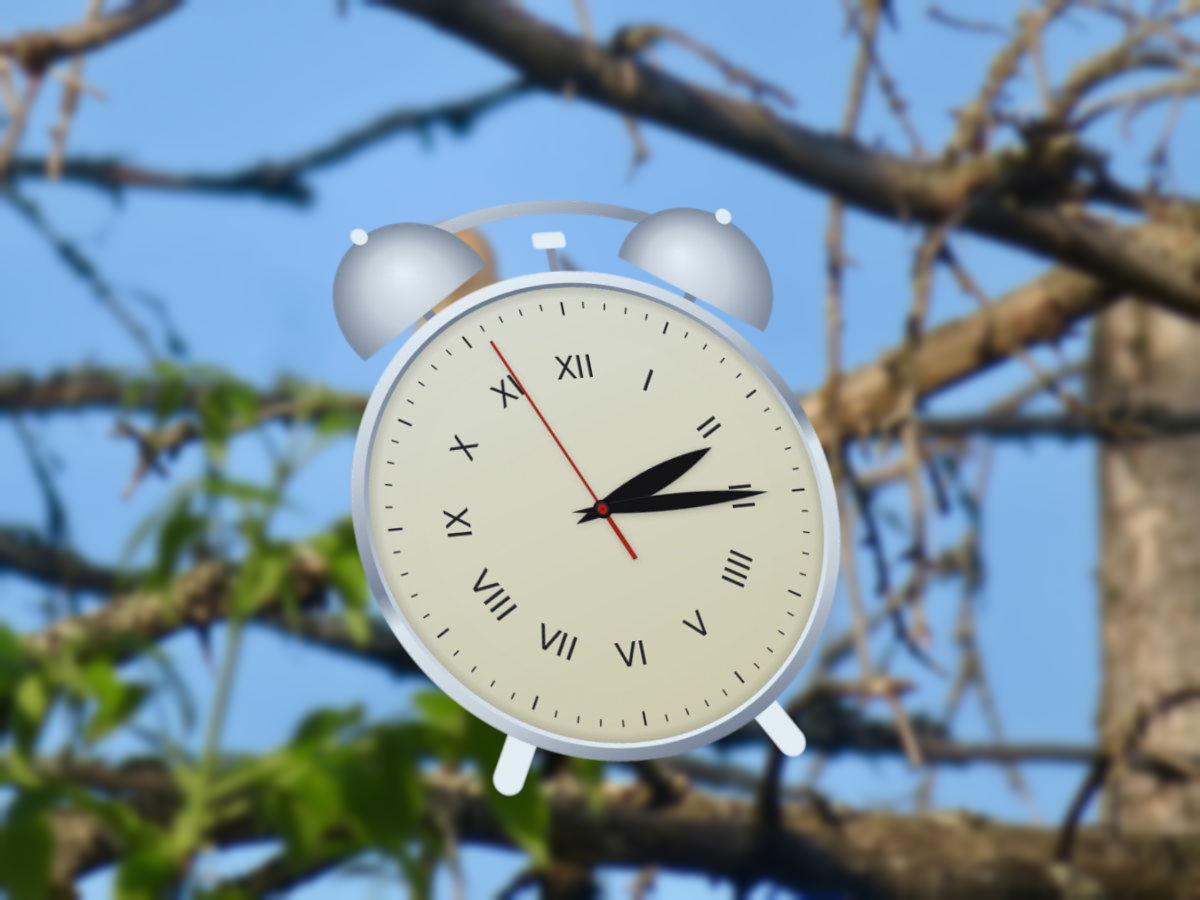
2:14:56
